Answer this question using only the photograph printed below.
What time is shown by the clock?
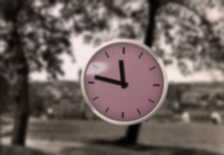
11:47
